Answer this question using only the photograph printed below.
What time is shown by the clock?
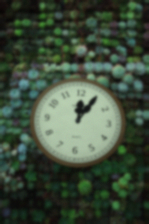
12:05
